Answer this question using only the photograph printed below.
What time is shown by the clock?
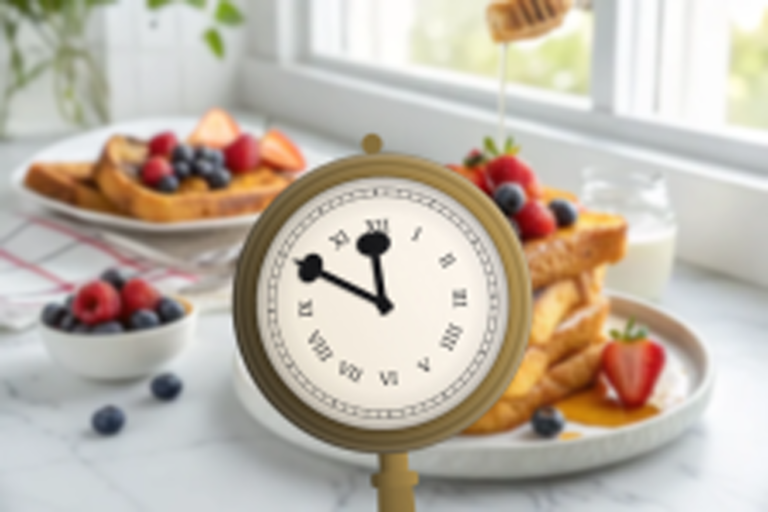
11:50
